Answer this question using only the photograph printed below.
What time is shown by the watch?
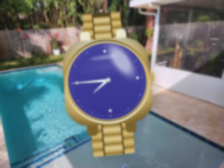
7:45
